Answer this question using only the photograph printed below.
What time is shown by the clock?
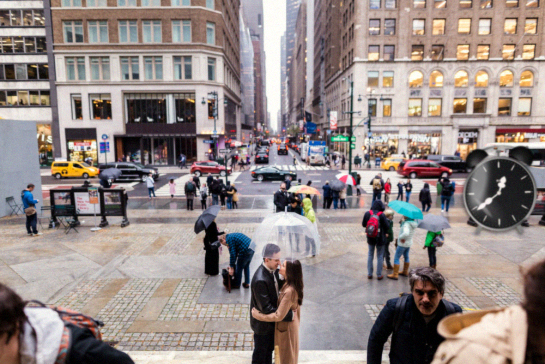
12:39
